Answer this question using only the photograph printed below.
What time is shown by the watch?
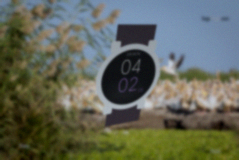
4:02
